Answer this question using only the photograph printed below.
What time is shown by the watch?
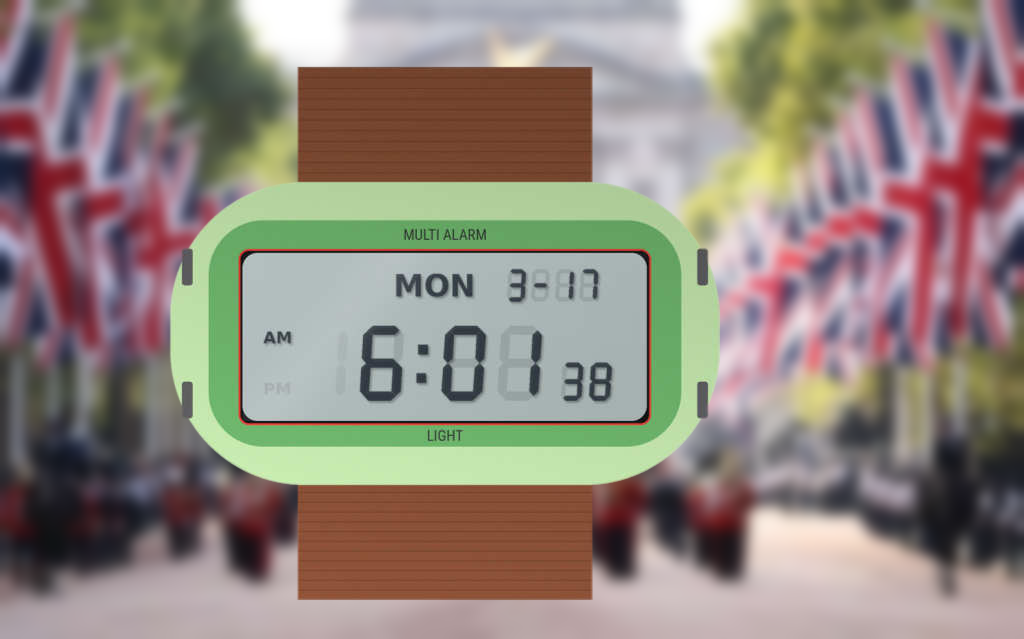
6:01:38
